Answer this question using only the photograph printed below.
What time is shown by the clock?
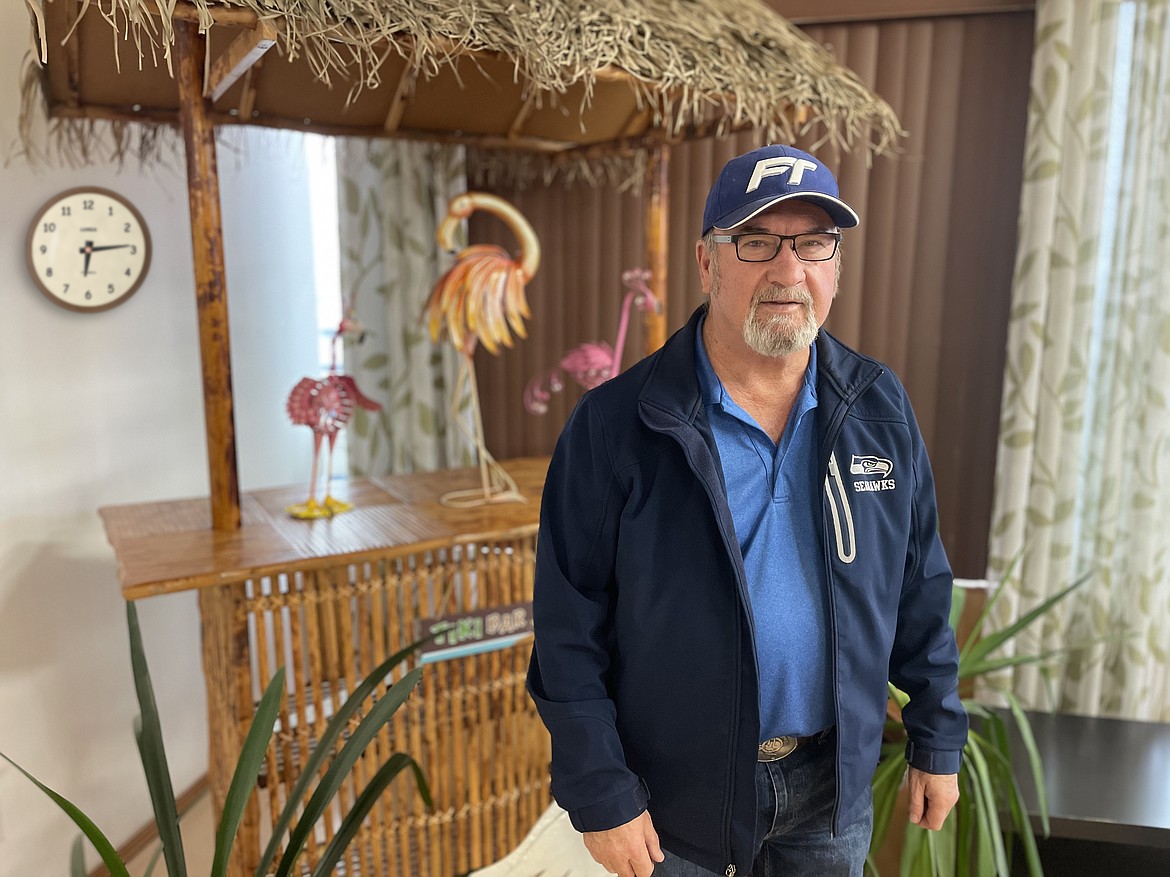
6:14
